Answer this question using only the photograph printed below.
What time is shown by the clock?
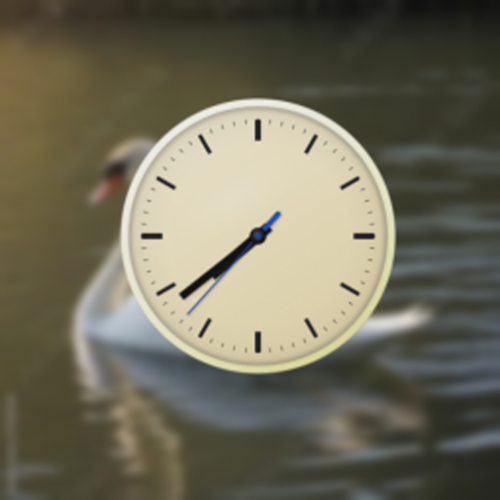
7:38:37
